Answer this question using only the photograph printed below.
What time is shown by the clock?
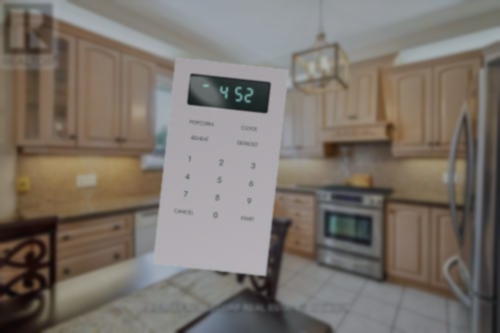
4:52
